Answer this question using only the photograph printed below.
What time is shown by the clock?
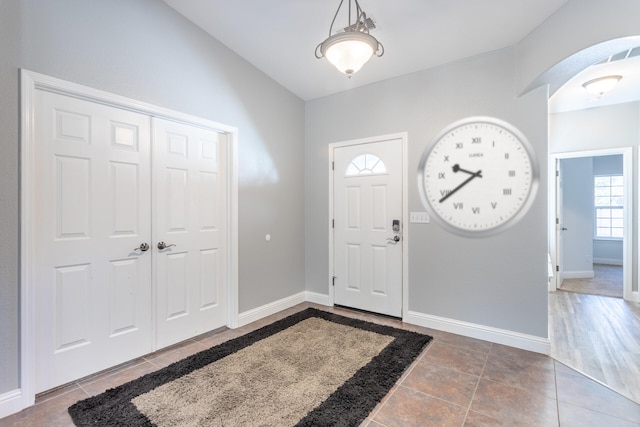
9:39
